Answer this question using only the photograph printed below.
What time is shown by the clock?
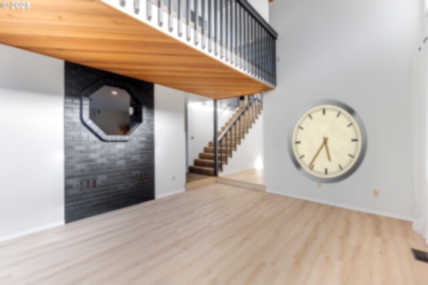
5:36
